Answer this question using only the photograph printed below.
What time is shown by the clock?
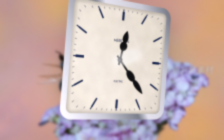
12:23
